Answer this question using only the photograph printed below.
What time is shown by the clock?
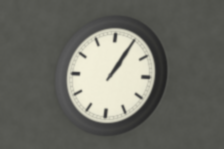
1:05
